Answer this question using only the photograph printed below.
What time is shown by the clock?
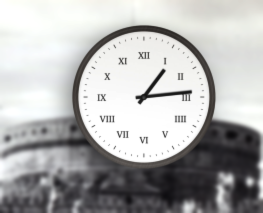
1:14
